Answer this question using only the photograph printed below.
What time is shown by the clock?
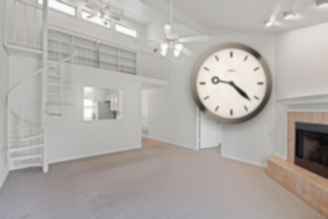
9:22
